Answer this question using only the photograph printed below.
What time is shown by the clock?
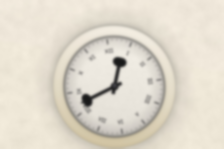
12:42
